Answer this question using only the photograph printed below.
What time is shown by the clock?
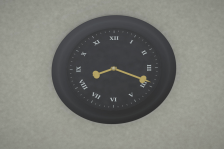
8:19
